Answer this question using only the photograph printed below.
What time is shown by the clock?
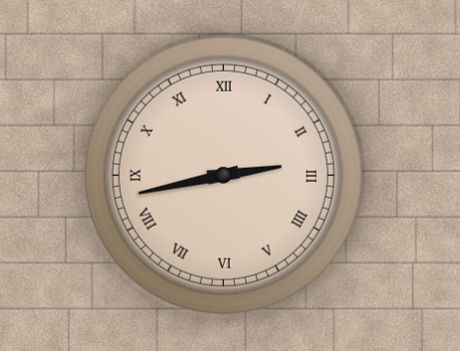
2:43
